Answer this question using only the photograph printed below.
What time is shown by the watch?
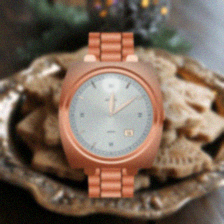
12:09
